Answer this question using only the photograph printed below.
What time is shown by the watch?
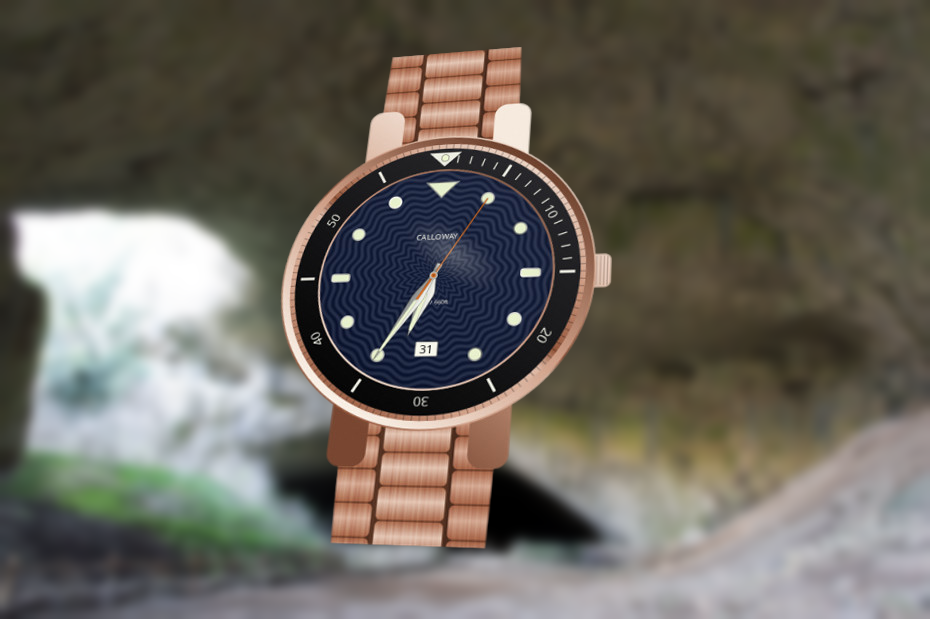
6:35:05
